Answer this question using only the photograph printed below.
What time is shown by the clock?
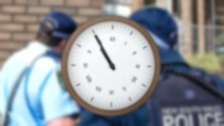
10:55
